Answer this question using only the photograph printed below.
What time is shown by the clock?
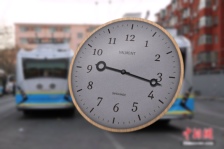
9:17
